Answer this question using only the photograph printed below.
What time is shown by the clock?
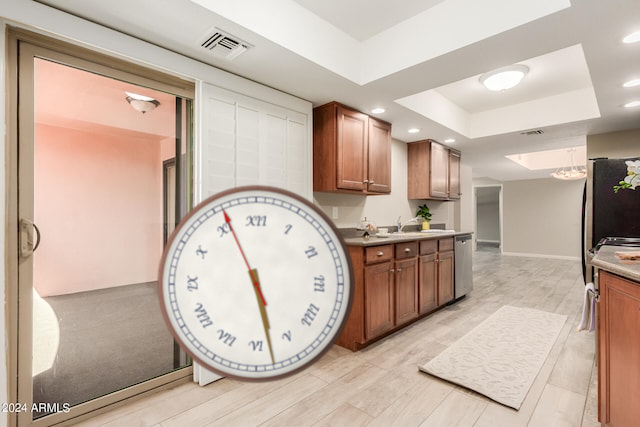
5:27:56
